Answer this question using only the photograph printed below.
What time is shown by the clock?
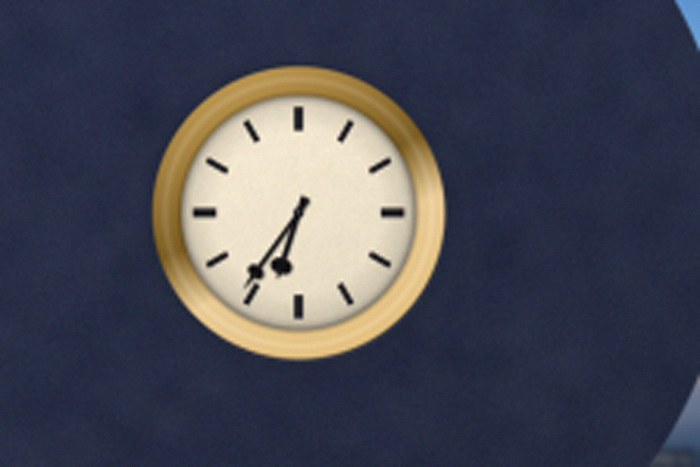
6:36
